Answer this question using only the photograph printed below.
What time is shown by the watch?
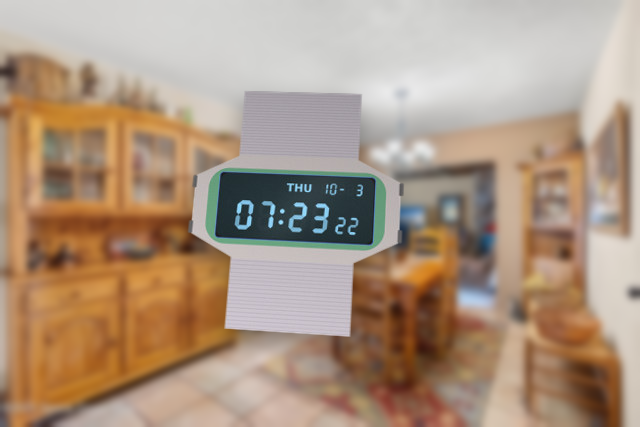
7:23:22
